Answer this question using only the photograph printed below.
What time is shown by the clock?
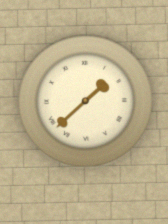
1:38
